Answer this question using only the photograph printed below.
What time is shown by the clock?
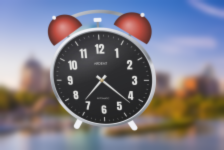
7:22
